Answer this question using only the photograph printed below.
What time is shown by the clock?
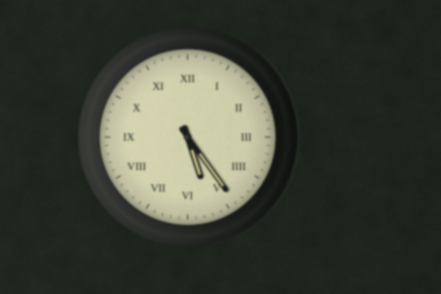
5:24
